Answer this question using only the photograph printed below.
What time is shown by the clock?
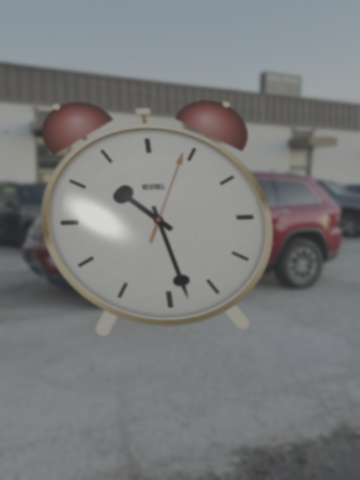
10:28:04
